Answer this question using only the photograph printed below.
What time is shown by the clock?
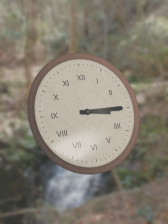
3:15
